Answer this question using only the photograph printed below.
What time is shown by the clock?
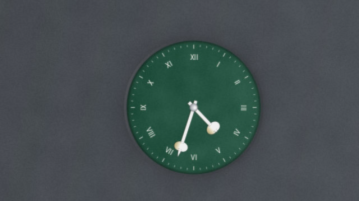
4:33
